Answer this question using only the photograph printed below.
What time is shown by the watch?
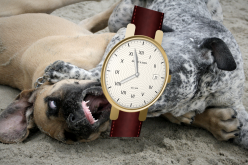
7:57
